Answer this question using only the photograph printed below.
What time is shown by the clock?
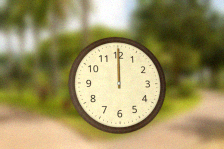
12:00
